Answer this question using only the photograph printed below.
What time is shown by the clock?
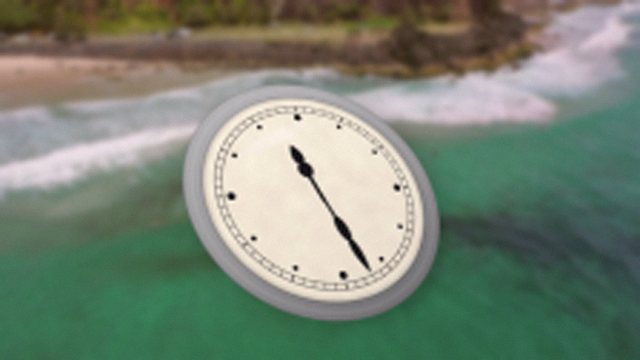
11:27
